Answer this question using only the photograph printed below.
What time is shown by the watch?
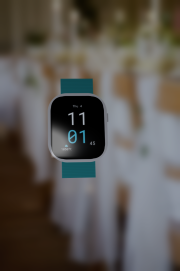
11:01
